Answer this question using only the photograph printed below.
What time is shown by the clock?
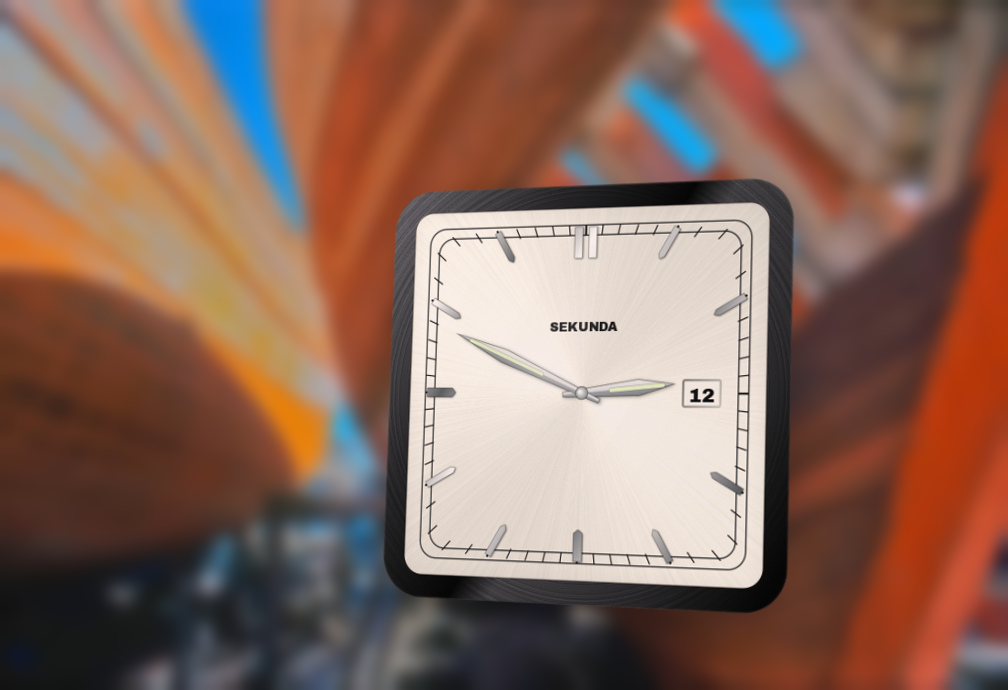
2:49
